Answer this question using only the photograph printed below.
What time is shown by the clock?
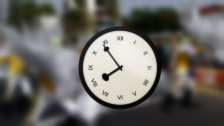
7:54
